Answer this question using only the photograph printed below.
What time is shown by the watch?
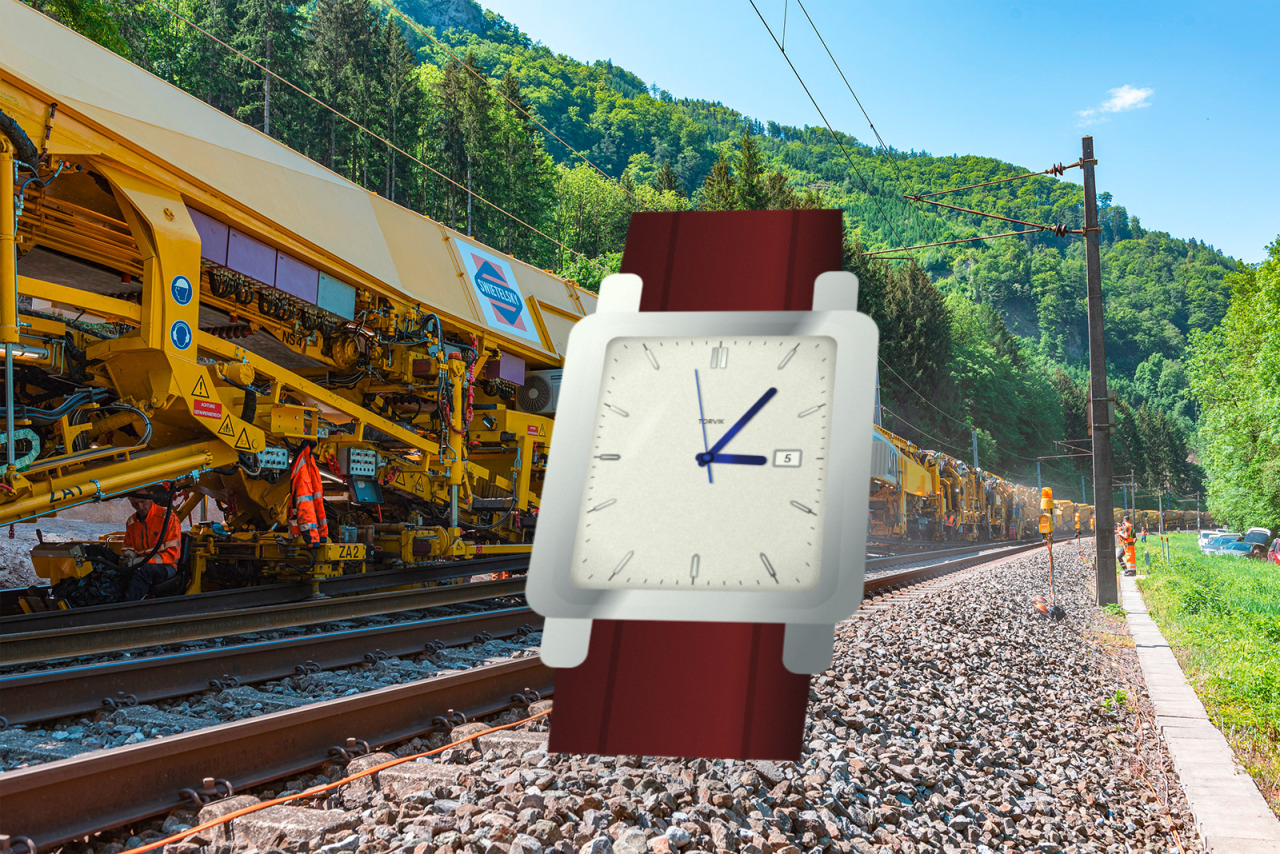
3:05:58
